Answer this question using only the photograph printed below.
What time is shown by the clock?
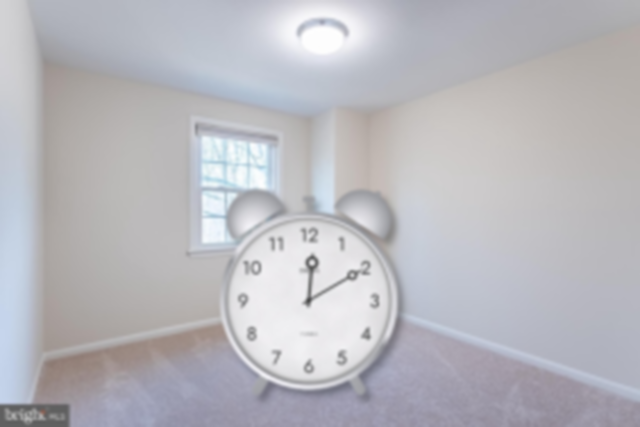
12:10
